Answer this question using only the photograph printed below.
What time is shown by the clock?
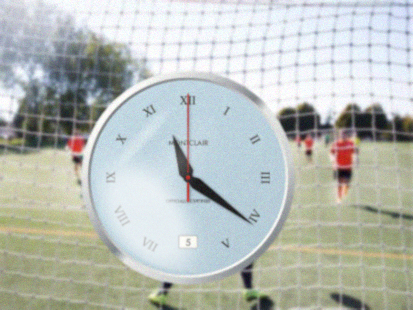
11:21:00
